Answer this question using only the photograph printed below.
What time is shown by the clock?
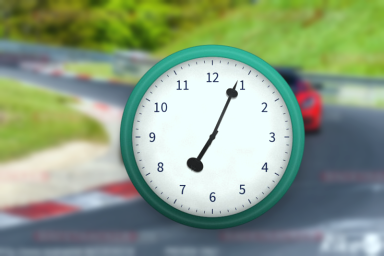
7:04
